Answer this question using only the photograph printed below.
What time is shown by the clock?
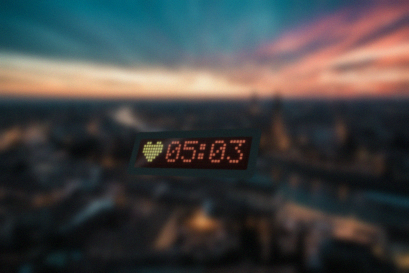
5:03
